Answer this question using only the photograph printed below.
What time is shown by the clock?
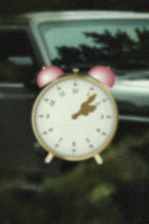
2:07
